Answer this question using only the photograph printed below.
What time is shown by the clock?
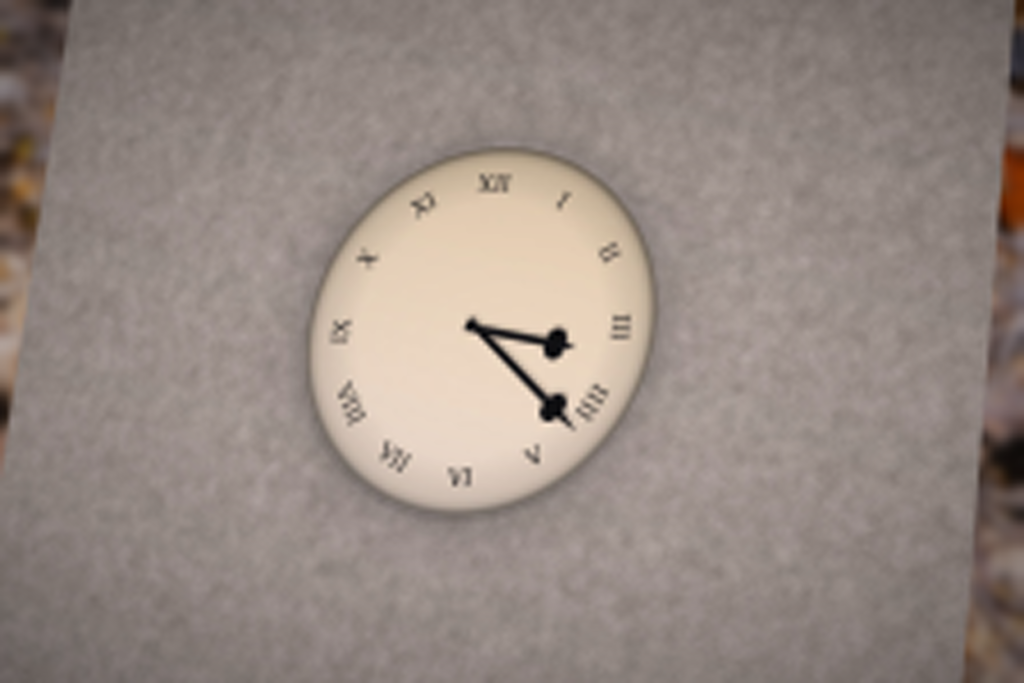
3:22
